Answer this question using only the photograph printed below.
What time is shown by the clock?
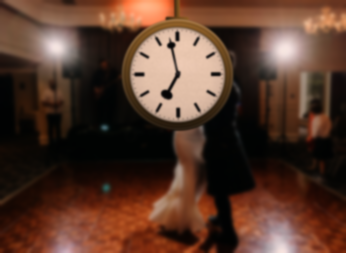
6:58
